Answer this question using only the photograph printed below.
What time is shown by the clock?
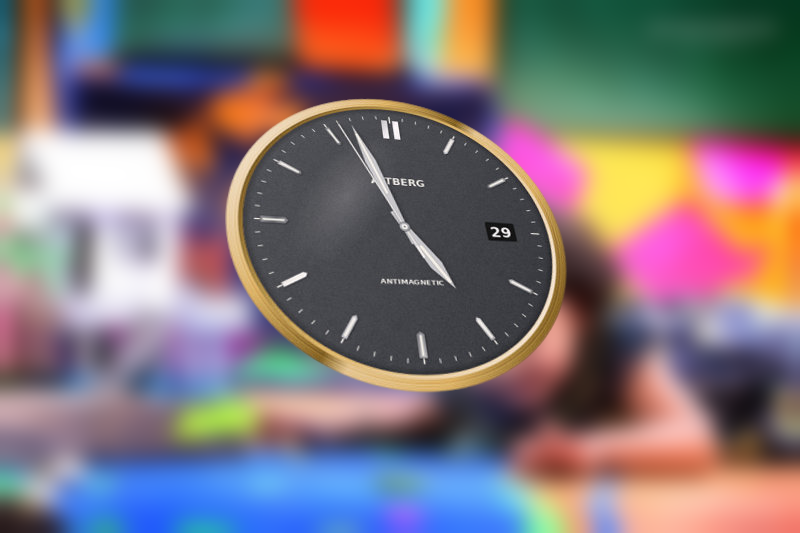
4:56:56
